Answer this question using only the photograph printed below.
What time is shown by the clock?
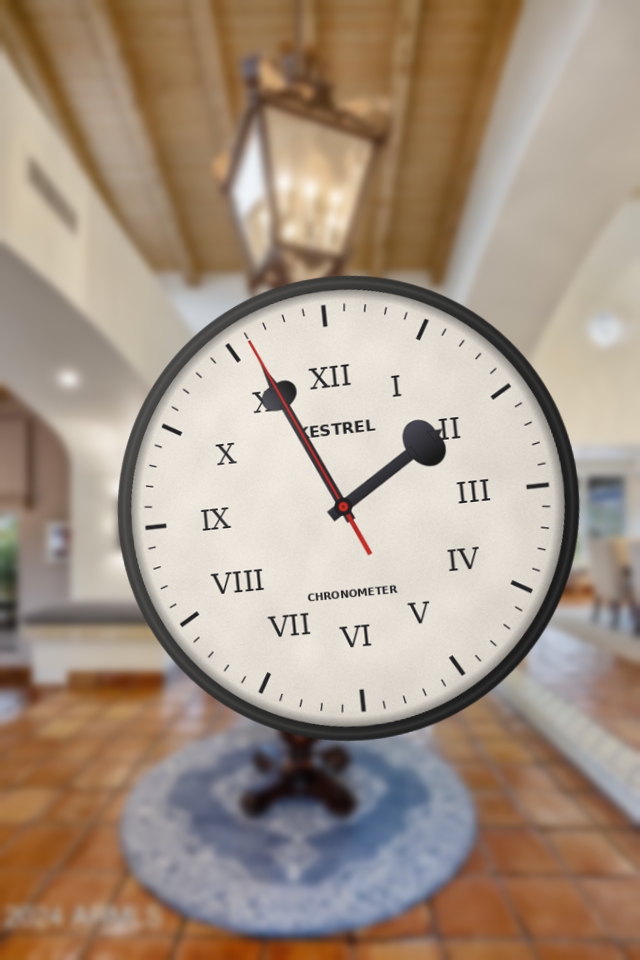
1:55:56
